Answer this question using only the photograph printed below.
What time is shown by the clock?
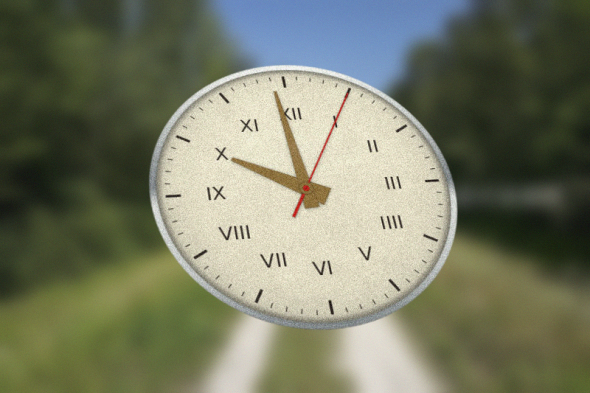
9:59:05
